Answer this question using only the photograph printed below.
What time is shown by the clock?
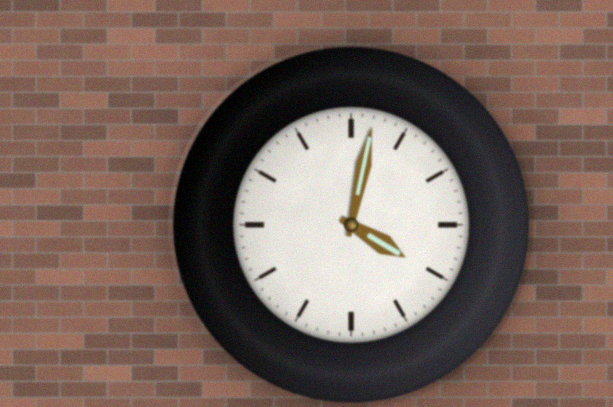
4:02
